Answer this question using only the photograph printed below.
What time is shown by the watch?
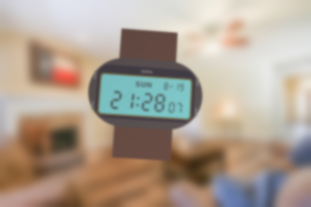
21:28
